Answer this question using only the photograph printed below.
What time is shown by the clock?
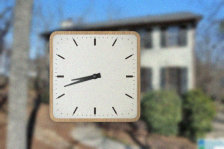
8:42
